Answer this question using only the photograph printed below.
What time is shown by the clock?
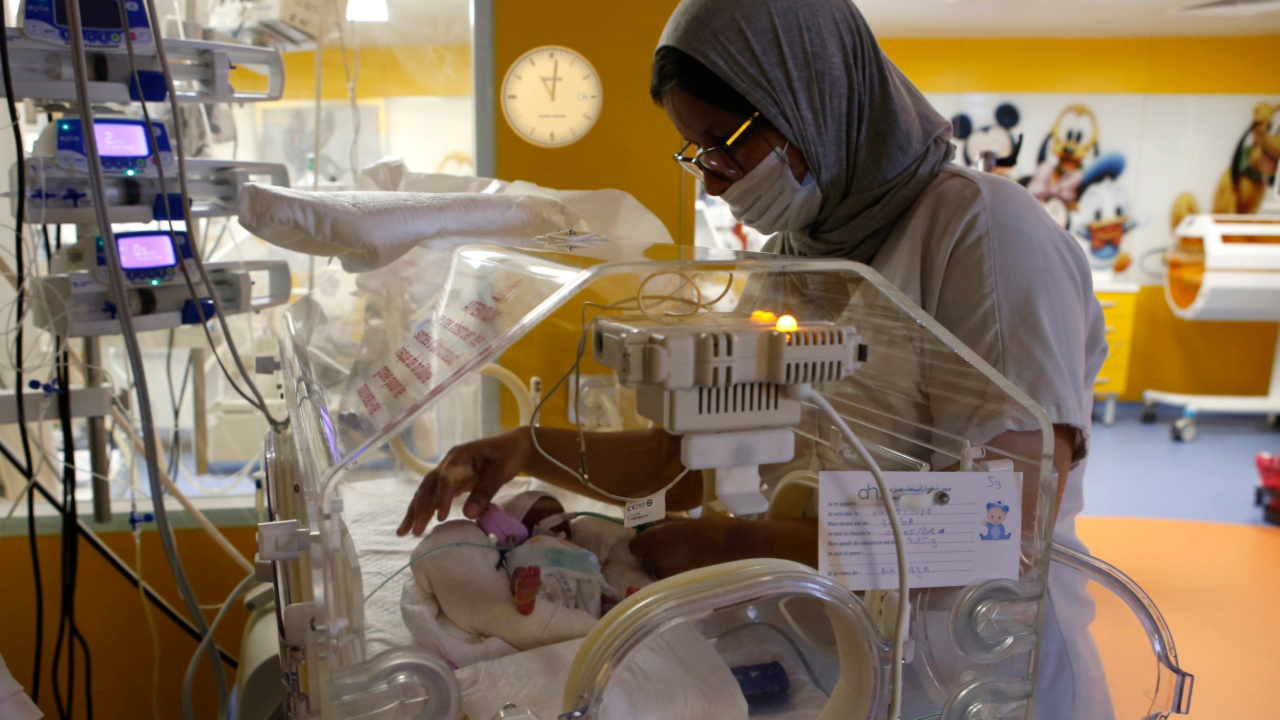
11:01
